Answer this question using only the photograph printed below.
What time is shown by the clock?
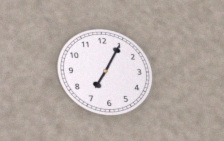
7:05
